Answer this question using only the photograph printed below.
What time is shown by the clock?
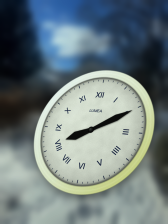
8:10
